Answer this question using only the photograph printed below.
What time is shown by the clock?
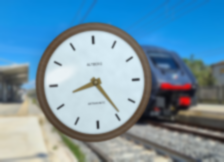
8:24
